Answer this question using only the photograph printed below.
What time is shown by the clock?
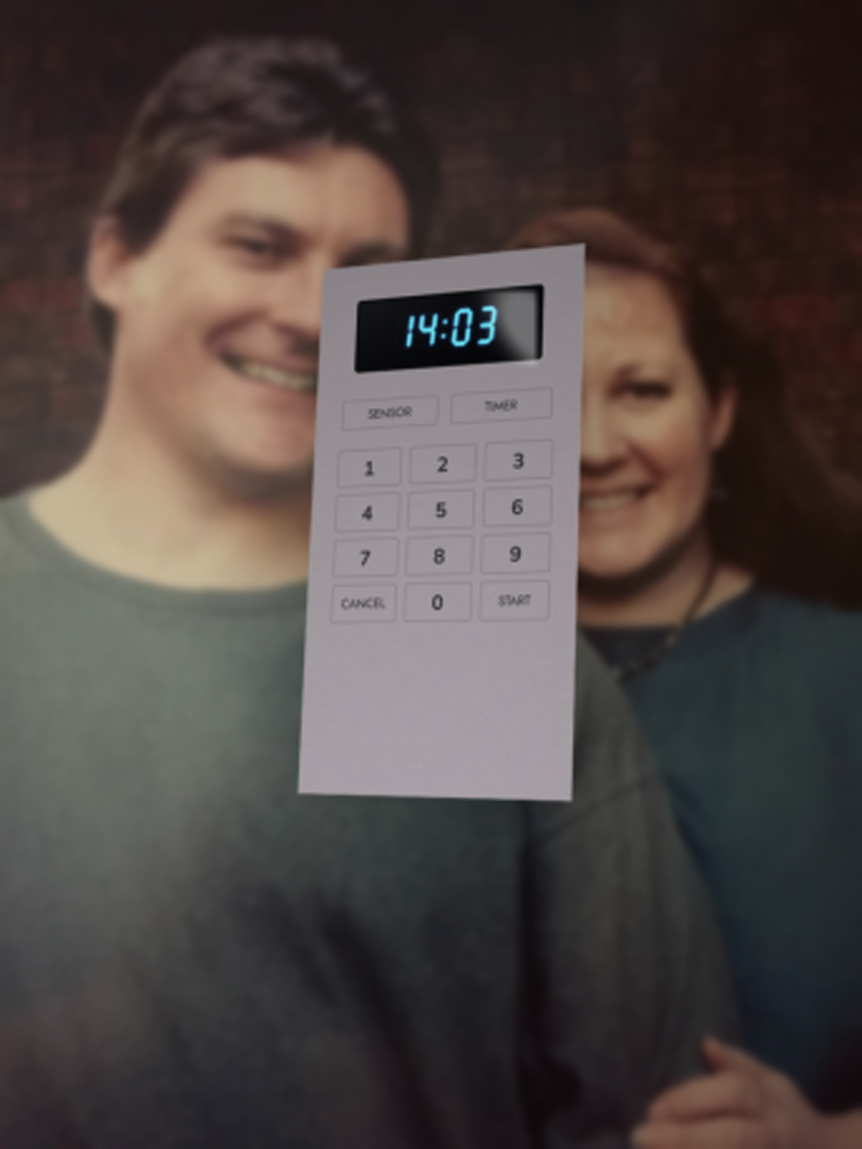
14:03
